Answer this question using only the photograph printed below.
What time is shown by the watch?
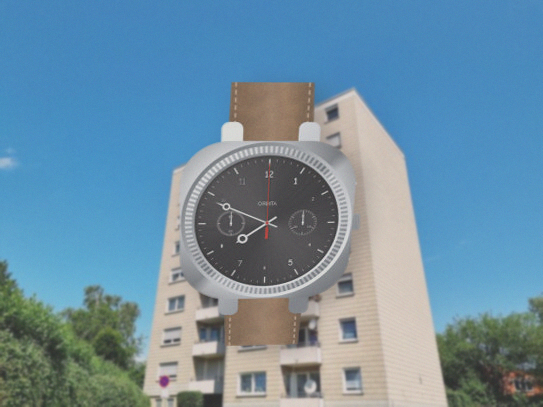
7:49
